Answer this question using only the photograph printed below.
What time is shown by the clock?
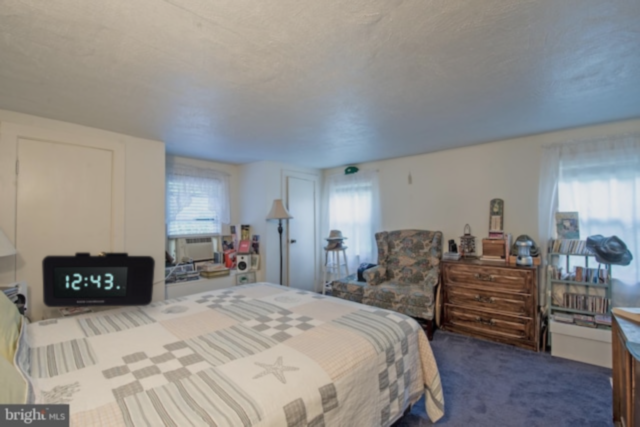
12:43
